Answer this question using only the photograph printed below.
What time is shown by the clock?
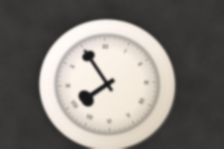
7:55
